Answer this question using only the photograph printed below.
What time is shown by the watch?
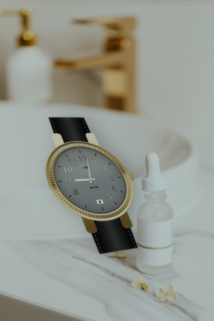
9:02
